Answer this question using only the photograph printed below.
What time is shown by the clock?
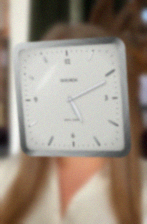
5:11
